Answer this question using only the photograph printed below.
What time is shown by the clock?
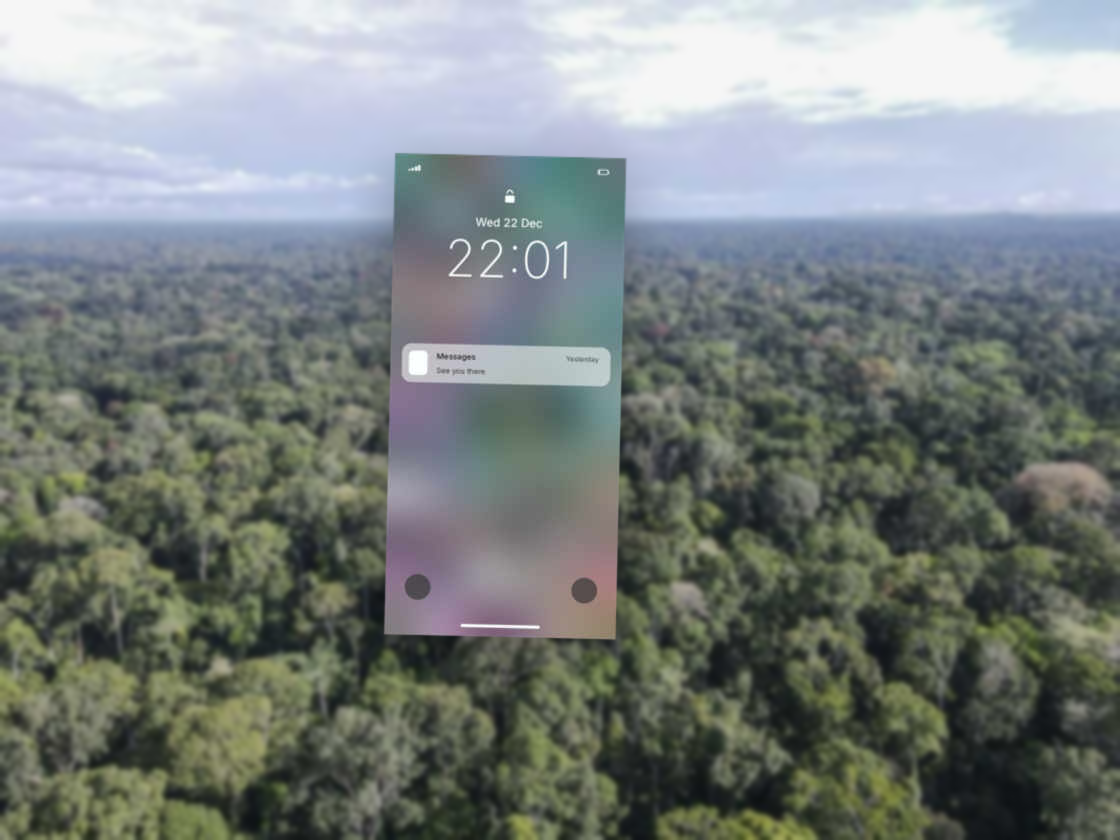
22:01
